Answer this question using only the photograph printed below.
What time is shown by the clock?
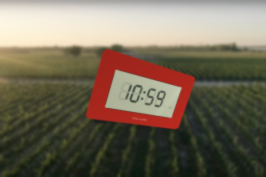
10:59
